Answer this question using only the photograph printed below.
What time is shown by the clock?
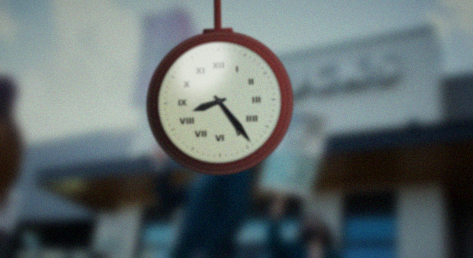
8:24
